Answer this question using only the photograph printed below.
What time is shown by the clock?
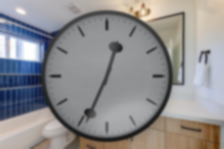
12:34
